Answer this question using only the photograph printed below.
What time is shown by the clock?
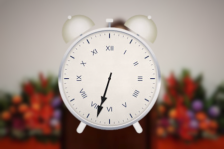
6:33
